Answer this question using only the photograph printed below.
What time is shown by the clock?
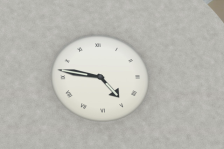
4:47
